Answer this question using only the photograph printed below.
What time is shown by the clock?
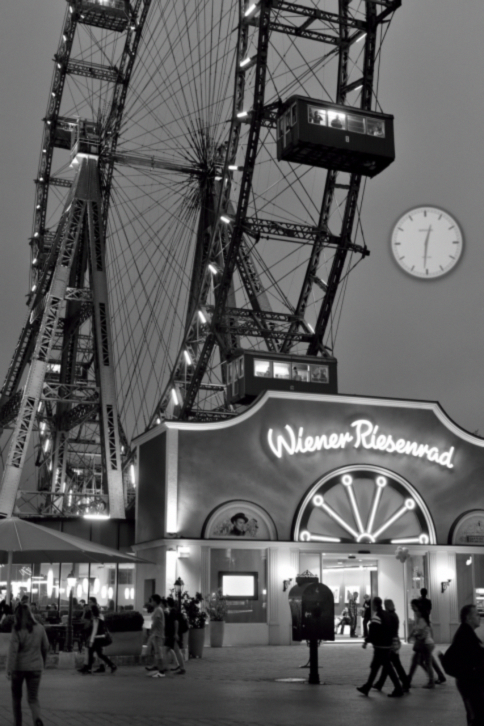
12:31
